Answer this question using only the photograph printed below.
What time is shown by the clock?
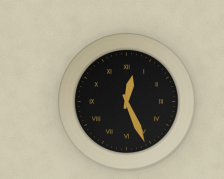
12:26
